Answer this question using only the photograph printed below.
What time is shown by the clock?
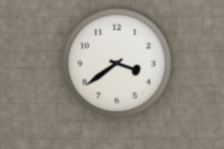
3:39
